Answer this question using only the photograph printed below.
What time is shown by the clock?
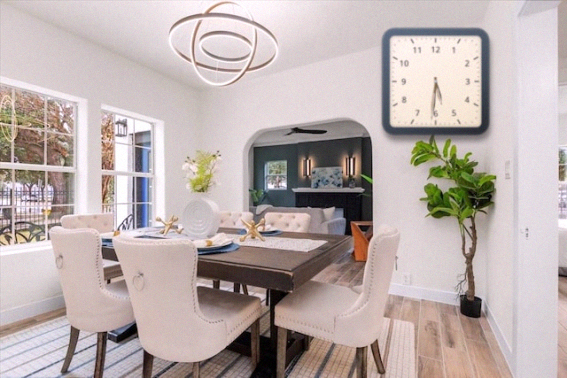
5:31
